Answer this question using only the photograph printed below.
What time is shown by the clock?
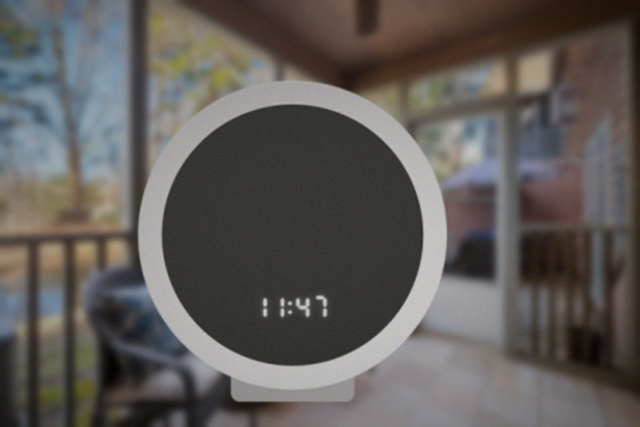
11:47
